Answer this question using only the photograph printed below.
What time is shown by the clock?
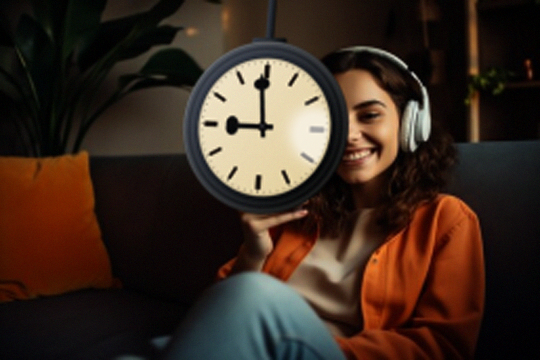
8:59
